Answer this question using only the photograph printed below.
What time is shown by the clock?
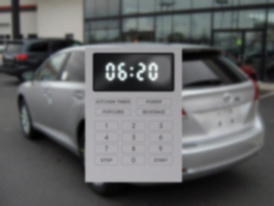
6:20
